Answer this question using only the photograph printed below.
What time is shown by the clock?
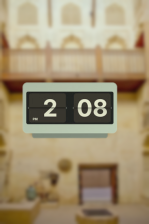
2:08
